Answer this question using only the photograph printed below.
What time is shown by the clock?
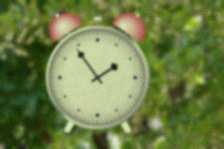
1:54
